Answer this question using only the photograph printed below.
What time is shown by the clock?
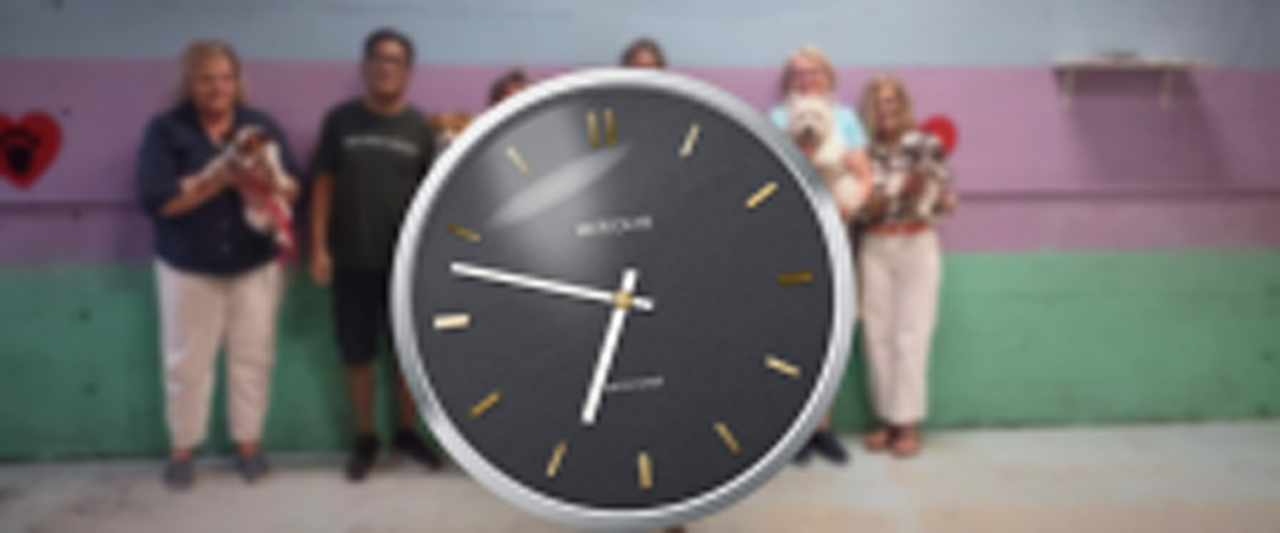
6:48
